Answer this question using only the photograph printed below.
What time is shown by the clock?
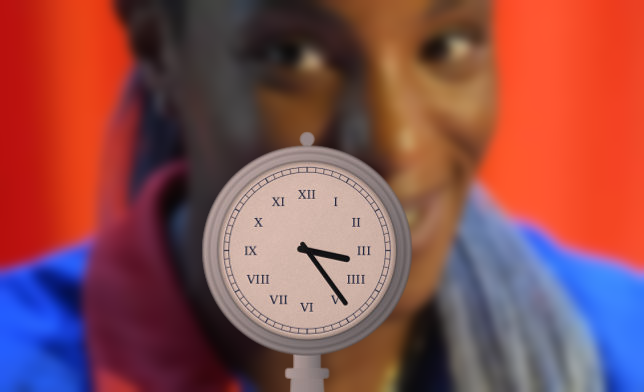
3:24
